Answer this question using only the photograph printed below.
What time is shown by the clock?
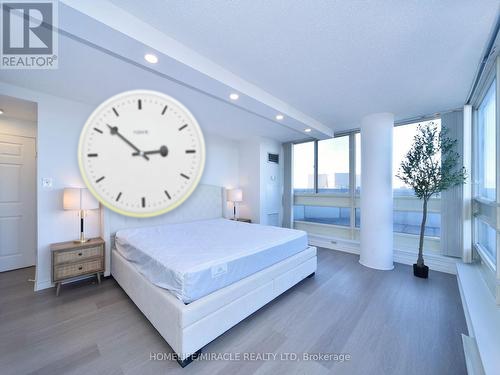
2:52
